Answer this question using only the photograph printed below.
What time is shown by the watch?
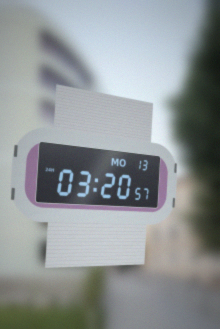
3:20:57
